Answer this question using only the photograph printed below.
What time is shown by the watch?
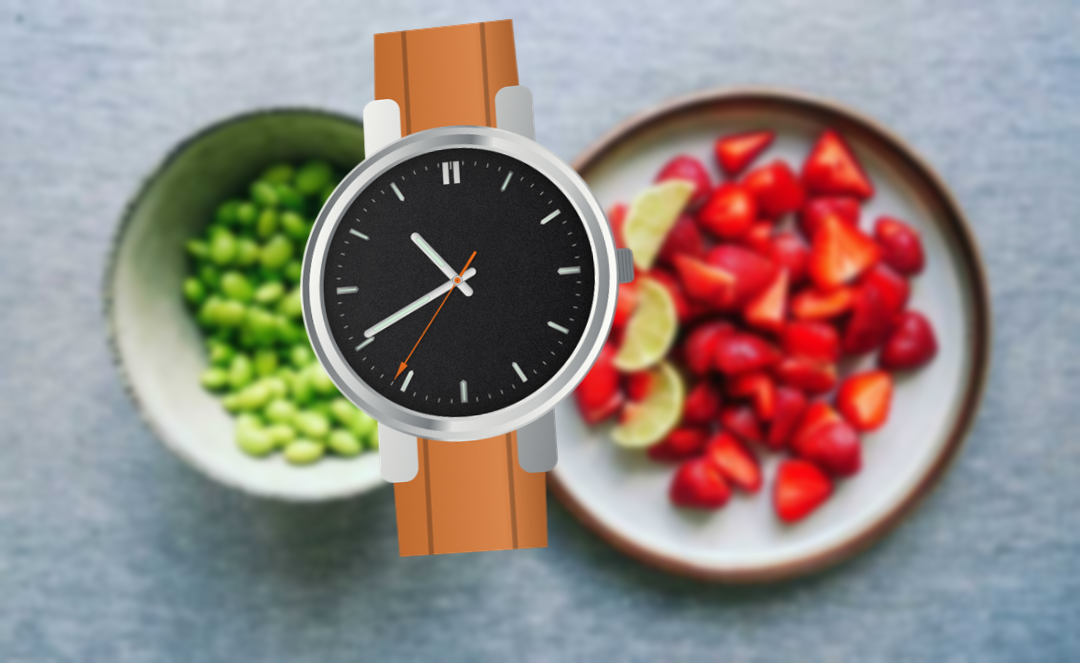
10:40:36
